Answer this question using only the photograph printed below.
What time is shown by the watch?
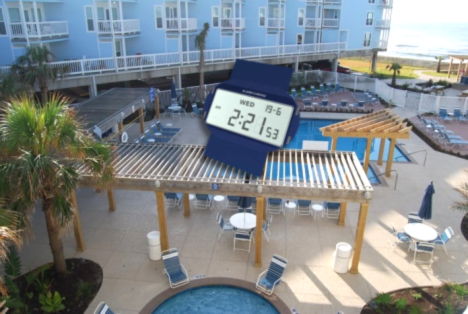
2:21
